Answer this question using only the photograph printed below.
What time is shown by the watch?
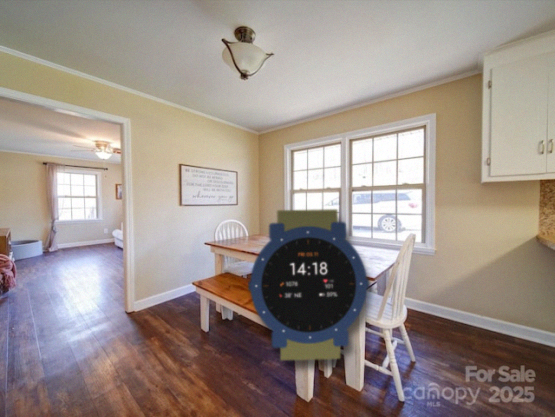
14:18
